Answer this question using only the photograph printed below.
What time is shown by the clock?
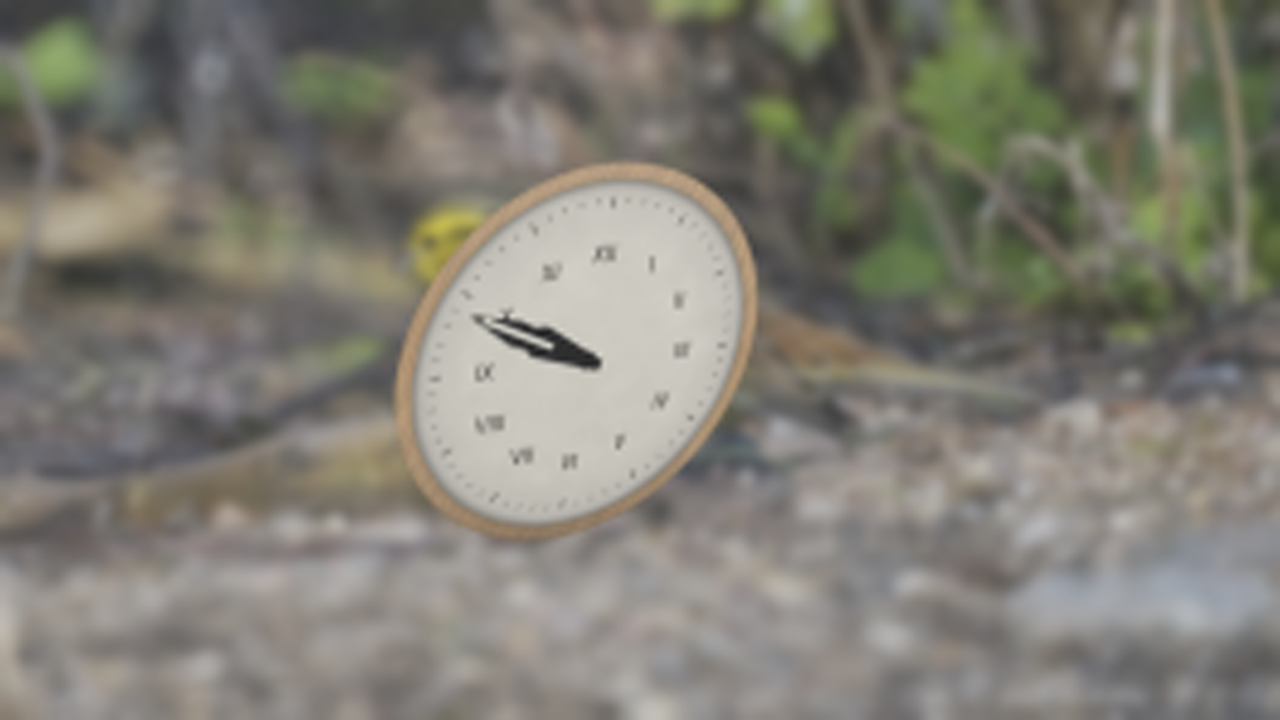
9:49
